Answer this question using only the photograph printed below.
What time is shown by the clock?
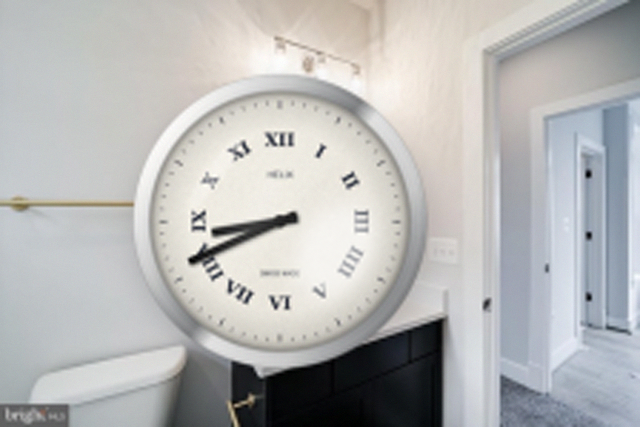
8:41
